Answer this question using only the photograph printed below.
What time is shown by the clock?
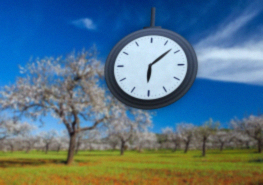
6:08
